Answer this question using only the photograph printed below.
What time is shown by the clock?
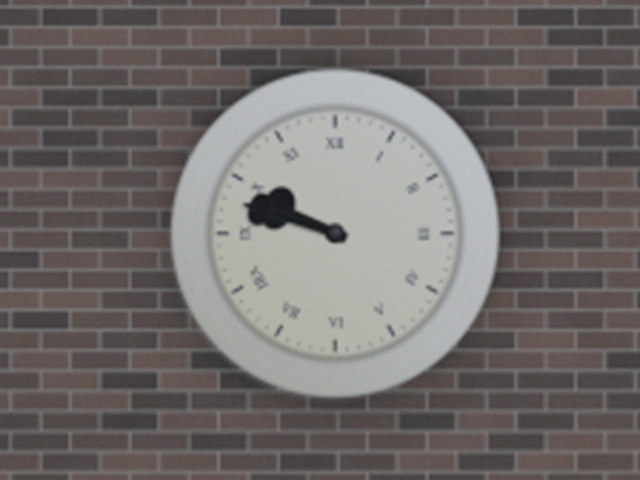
9:48
